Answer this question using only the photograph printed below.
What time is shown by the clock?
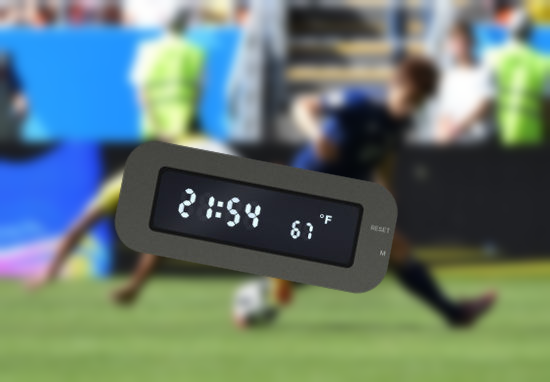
21:54
